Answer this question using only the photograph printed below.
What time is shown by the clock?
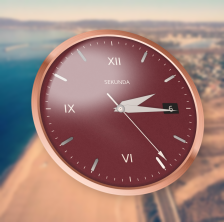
2:15:24
